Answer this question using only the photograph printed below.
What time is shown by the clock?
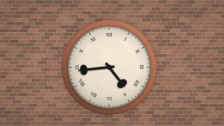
4:44
